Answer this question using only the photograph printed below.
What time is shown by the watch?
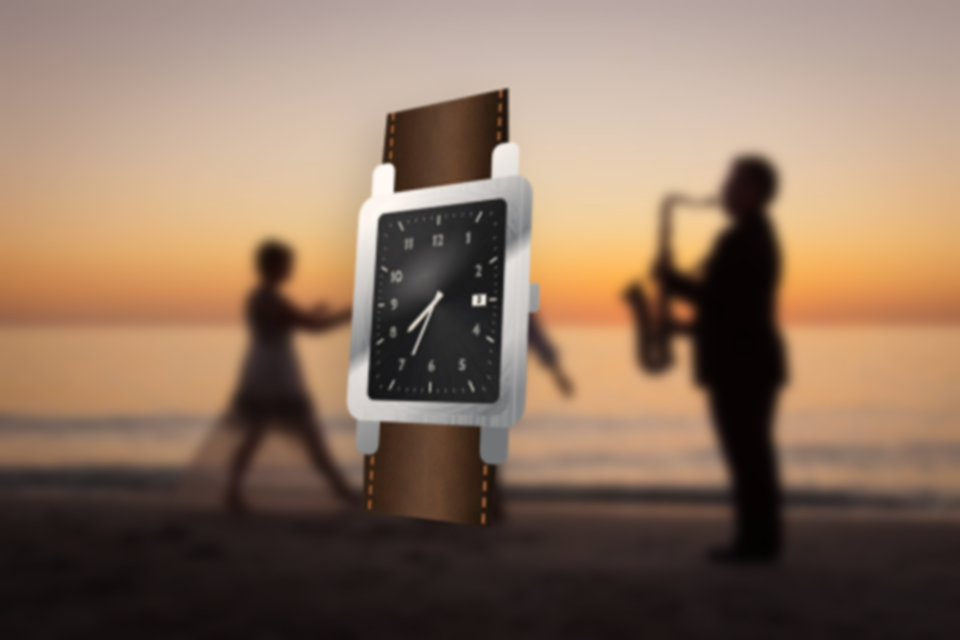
7:34
